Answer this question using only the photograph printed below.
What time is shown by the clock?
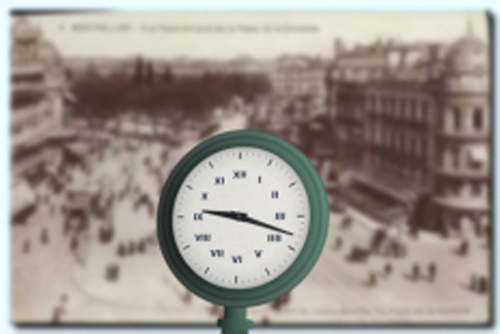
9:18
